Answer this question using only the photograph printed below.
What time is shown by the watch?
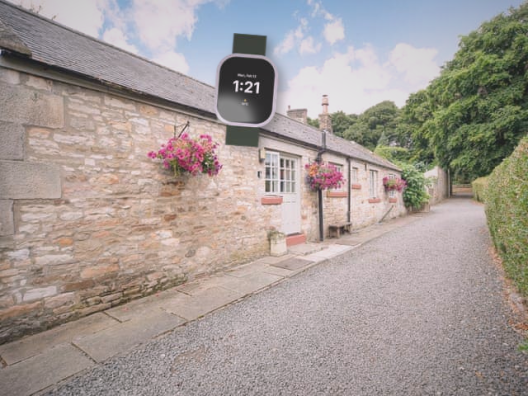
1:21
